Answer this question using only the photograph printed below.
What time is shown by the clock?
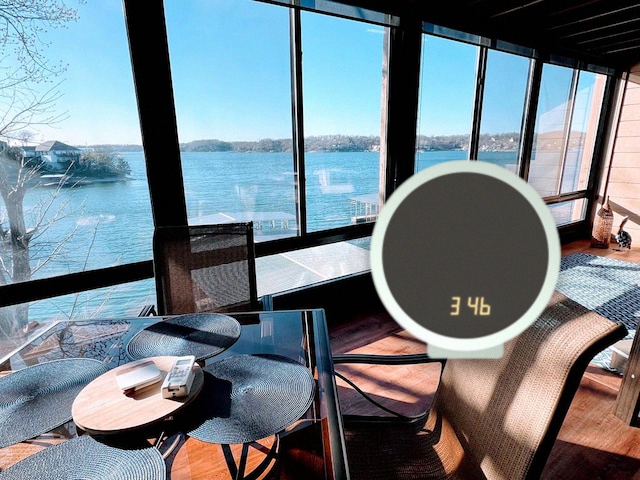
3:46
